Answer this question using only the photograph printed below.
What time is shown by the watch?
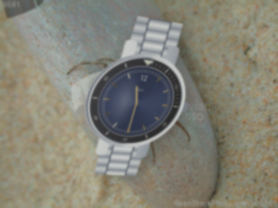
11:30
